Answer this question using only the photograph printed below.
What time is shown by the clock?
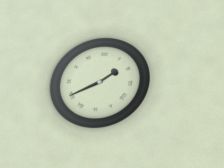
1:40
